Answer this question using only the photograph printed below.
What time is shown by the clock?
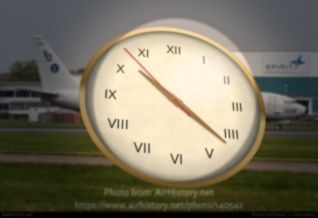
10:21:53
